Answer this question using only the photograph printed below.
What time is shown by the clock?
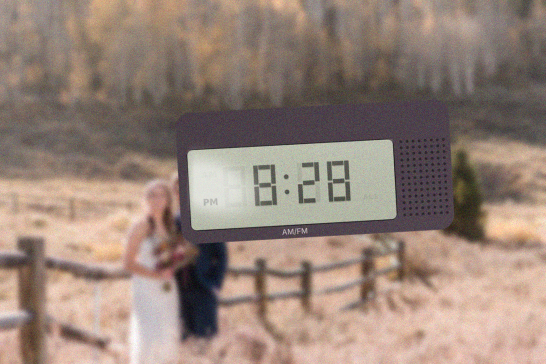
8:28
